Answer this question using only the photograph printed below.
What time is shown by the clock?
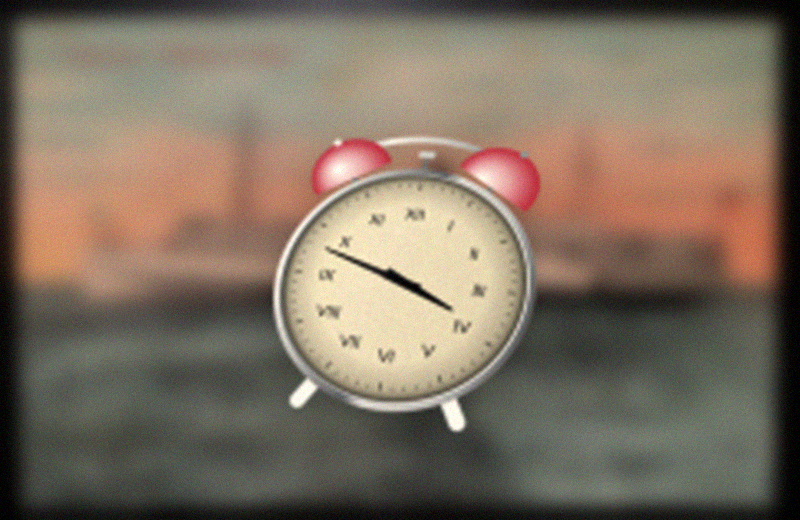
3:48
